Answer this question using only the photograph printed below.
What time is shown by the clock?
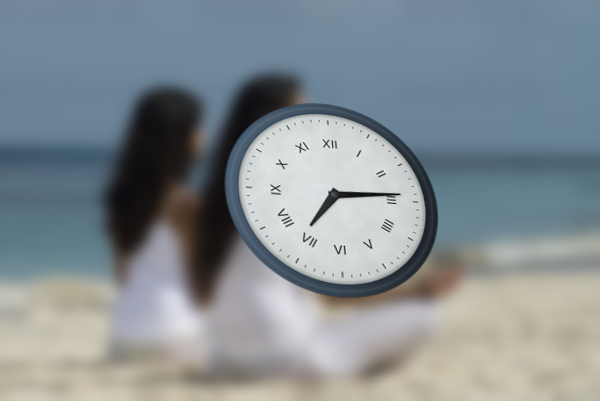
7:14
